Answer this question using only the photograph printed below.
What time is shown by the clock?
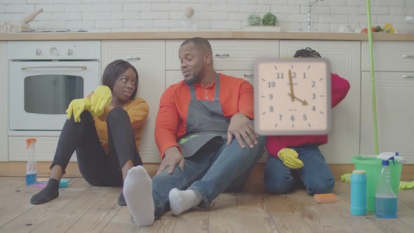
3:59
